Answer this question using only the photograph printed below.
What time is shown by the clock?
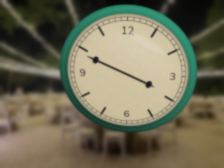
3:49
